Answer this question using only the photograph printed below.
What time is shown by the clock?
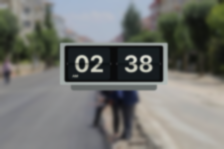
2:38
